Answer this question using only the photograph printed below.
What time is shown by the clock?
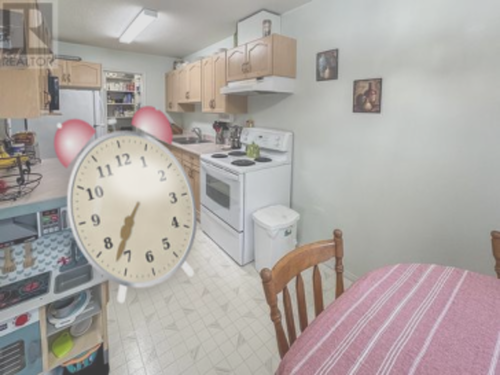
7:37
